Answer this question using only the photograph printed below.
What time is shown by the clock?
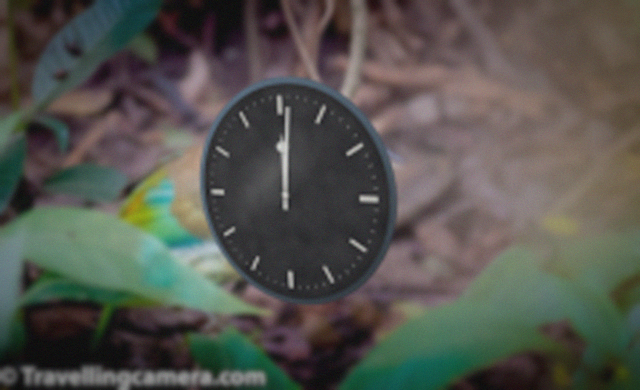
12:01
